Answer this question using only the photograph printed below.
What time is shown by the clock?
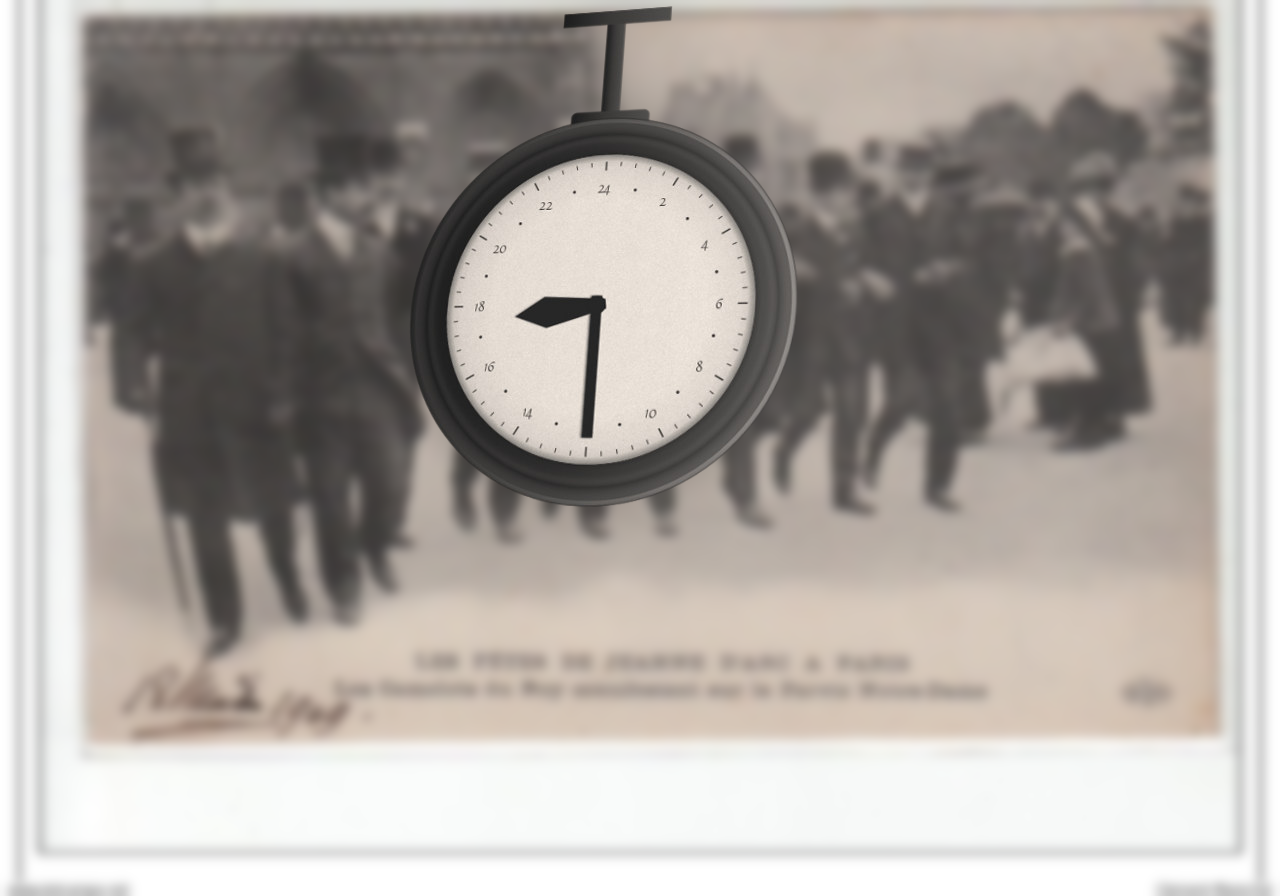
17:30
